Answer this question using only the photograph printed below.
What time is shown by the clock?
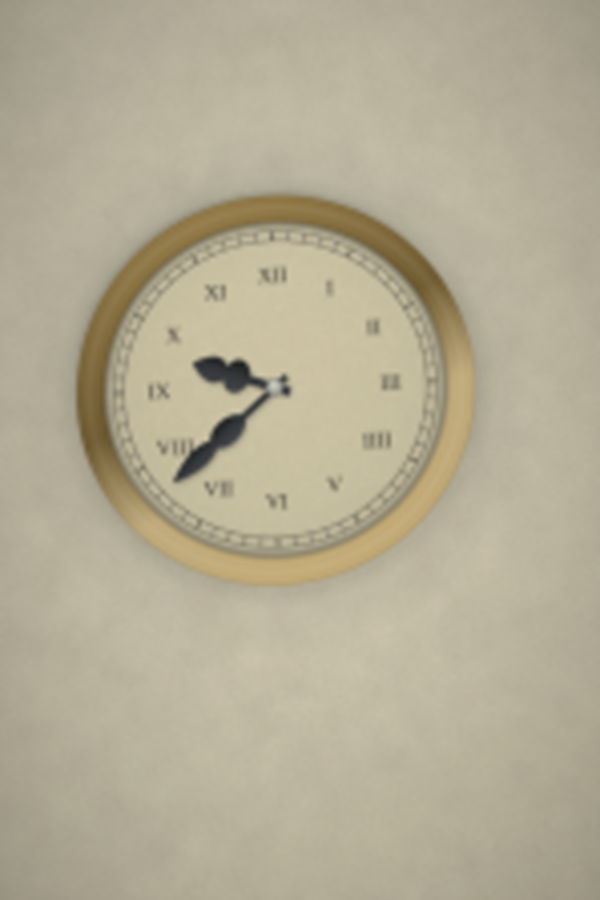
9:38
